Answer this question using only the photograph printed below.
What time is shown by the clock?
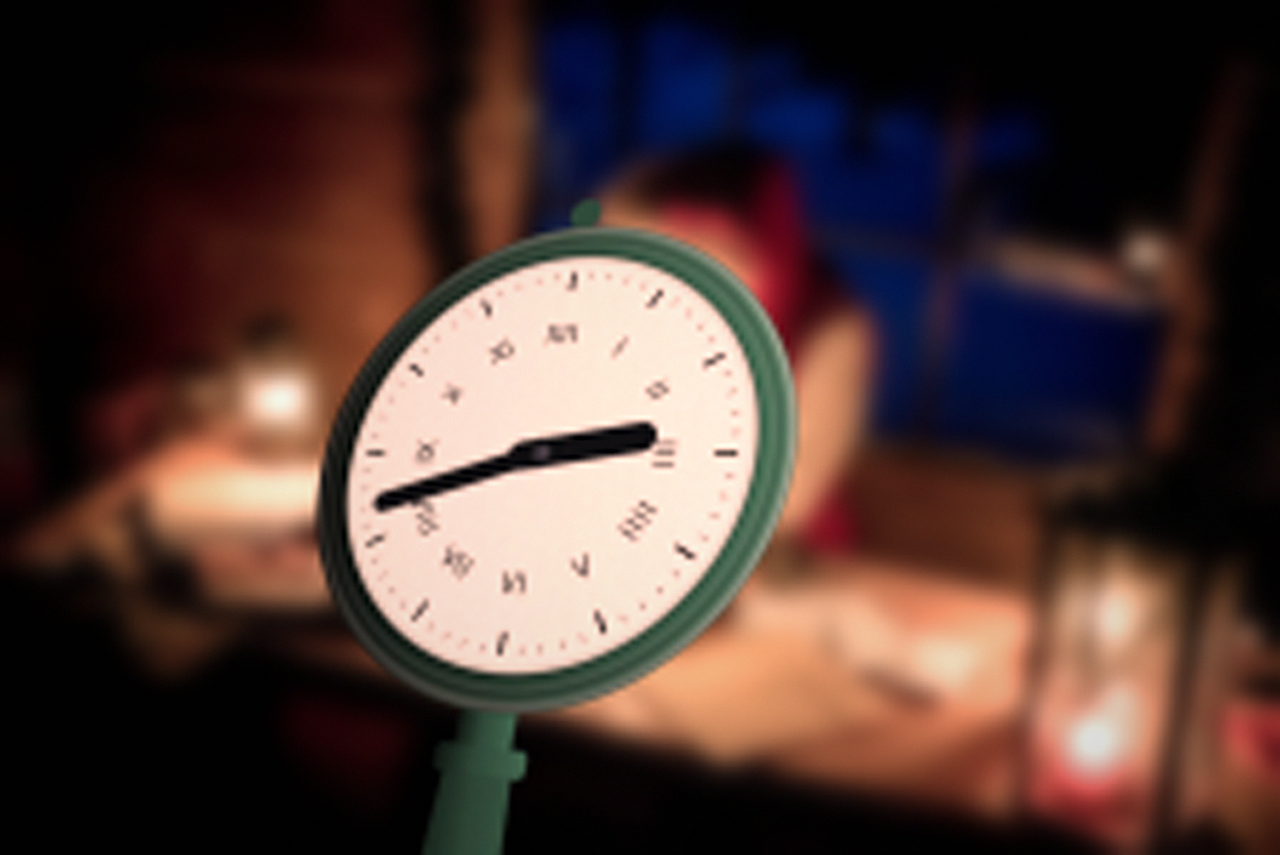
2:42
